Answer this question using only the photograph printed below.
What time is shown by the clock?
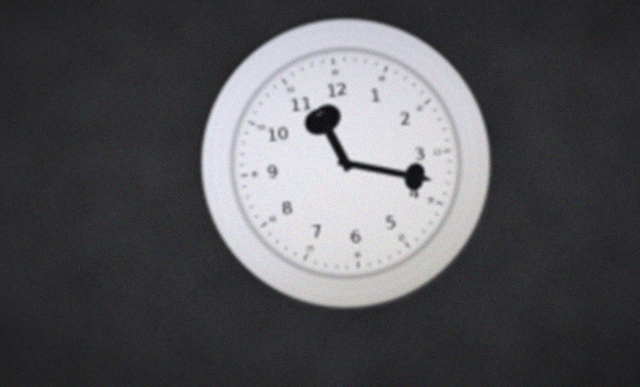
11:18
